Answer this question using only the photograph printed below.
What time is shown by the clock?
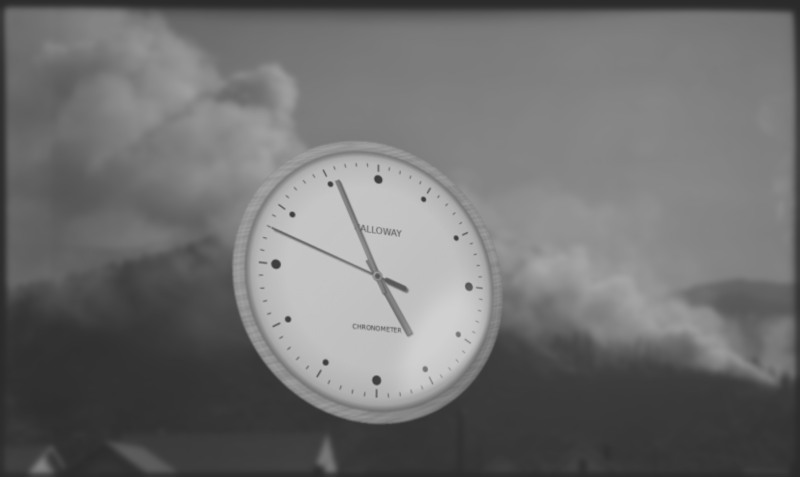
4:55:48
